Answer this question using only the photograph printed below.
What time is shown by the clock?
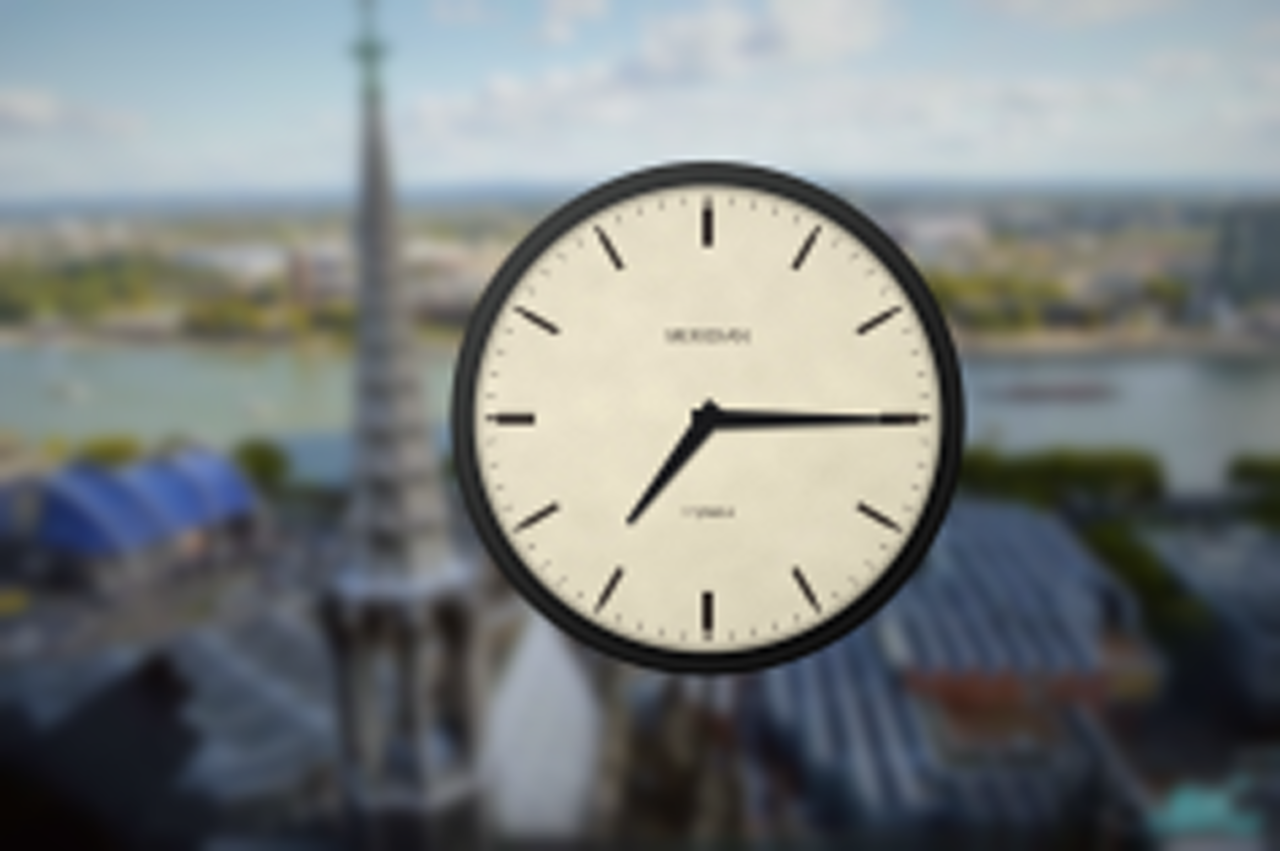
7:15
